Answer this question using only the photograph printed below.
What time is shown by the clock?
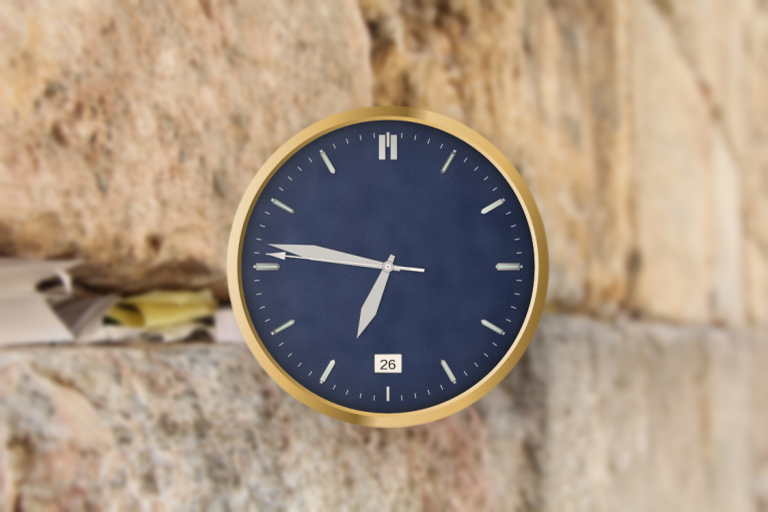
6:46:46
